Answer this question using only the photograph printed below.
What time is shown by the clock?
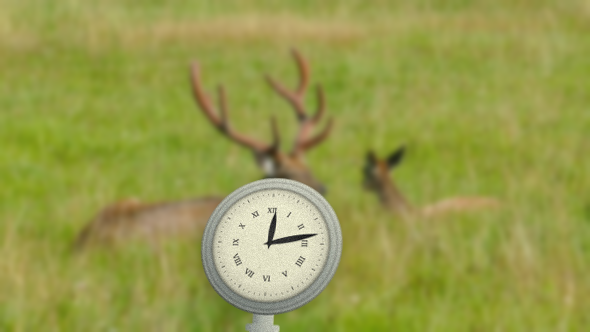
12:13
